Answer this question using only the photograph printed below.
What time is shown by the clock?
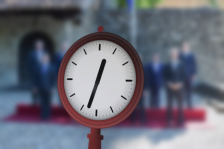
12:33
